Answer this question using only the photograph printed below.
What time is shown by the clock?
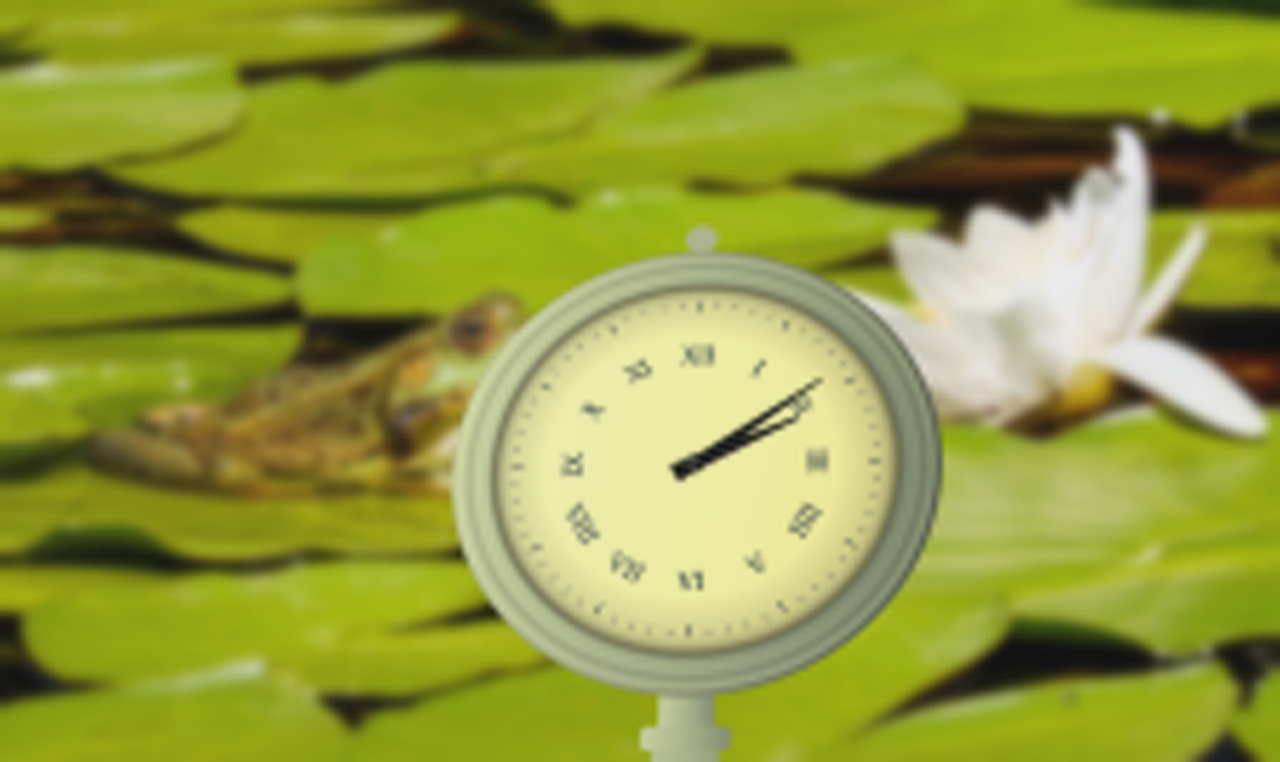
2:09
